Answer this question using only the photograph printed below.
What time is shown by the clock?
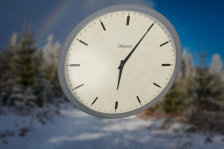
6:05
